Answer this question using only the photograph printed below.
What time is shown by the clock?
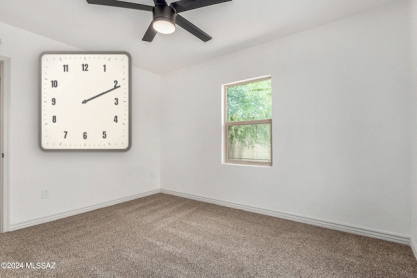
2:11
